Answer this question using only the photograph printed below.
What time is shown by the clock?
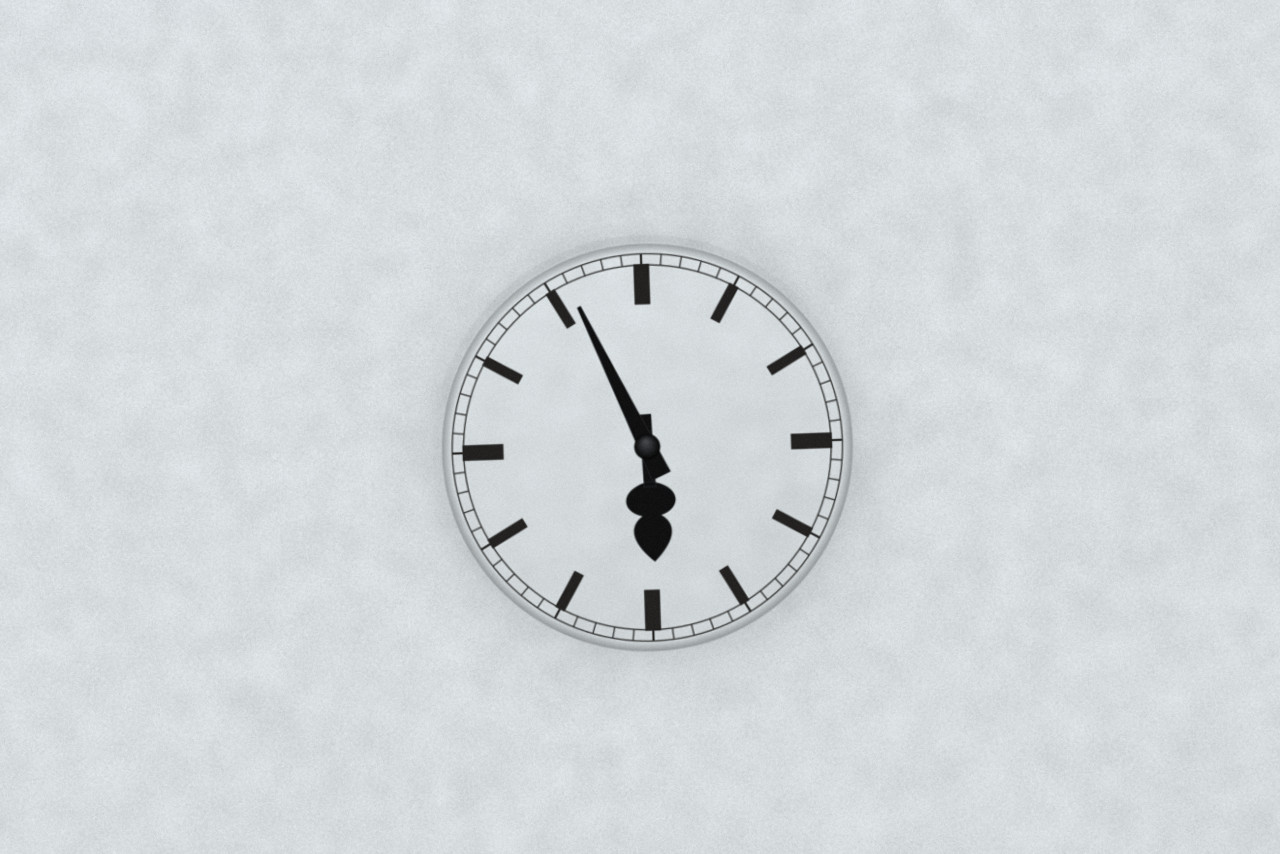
5:56
